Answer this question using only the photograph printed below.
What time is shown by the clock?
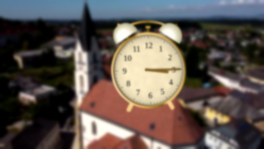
3:15
